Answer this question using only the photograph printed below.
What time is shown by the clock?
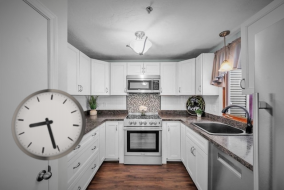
8:26
